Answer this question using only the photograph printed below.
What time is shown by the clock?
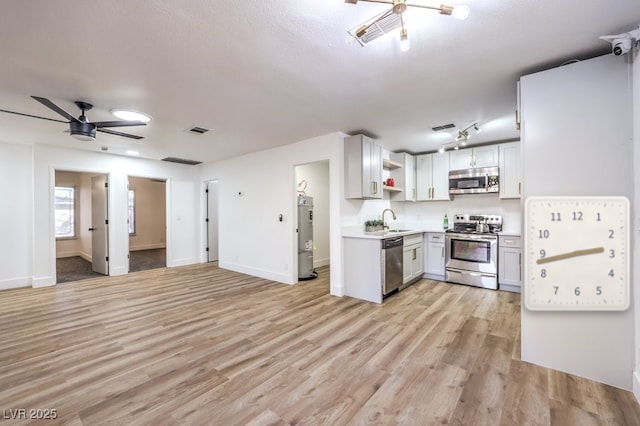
2:43
